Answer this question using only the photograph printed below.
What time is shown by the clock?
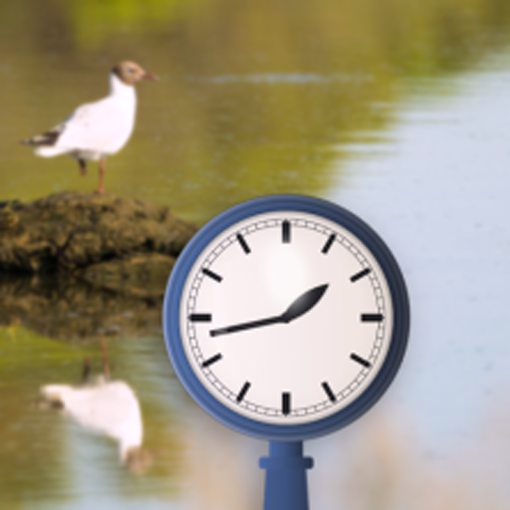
1:43
